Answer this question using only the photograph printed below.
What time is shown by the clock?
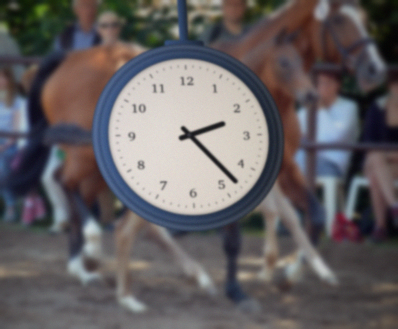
2:23
